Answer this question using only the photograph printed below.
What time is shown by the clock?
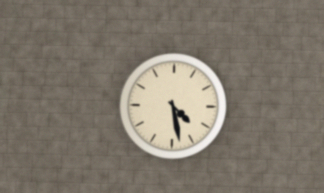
4:28
